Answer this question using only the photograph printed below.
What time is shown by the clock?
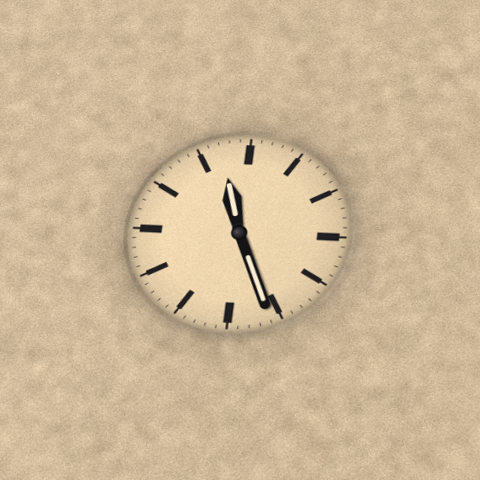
11:26
